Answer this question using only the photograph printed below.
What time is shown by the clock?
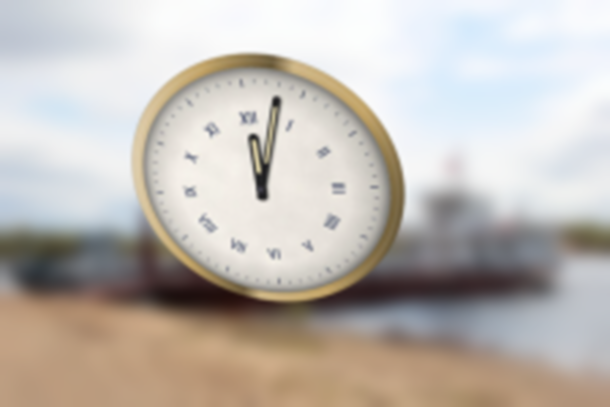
12:03
